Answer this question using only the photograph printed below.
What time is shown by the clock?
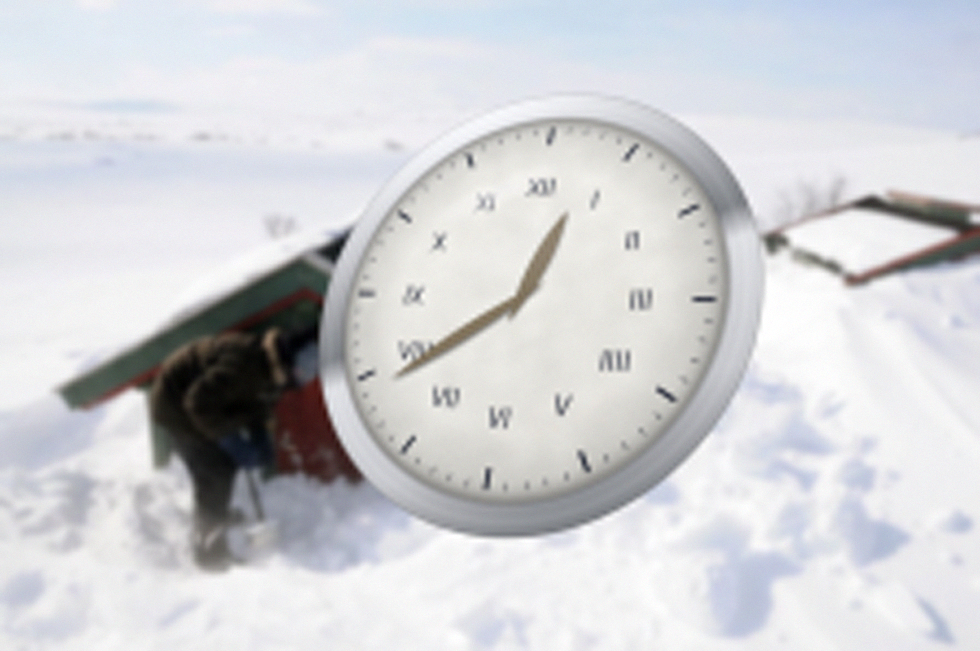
12:39
